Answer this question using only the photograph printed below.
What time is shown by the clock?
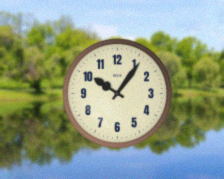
10:06
